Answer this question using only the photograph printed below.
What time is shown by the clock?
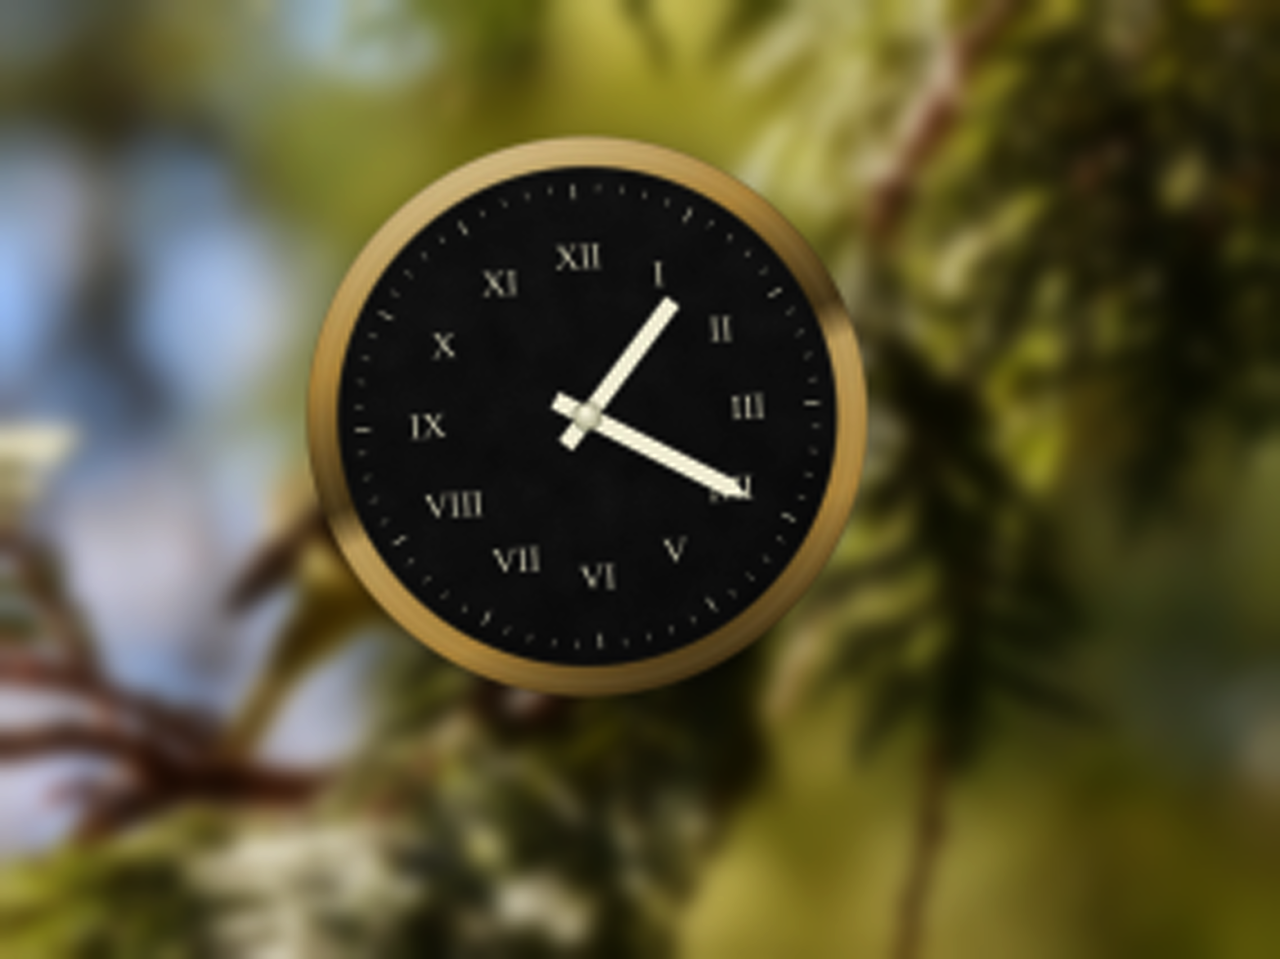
1:20
